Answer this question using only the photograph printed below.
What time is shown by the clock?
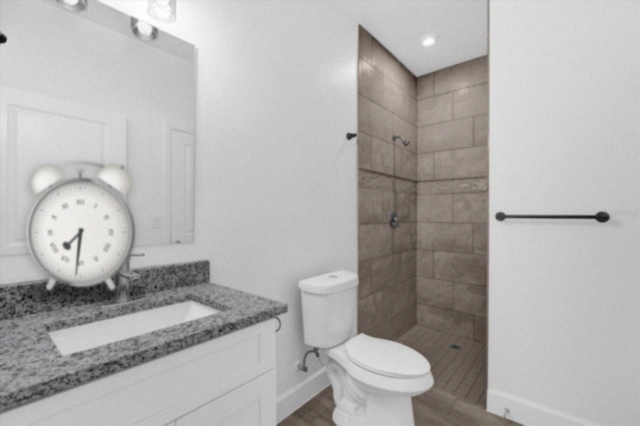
7:31
